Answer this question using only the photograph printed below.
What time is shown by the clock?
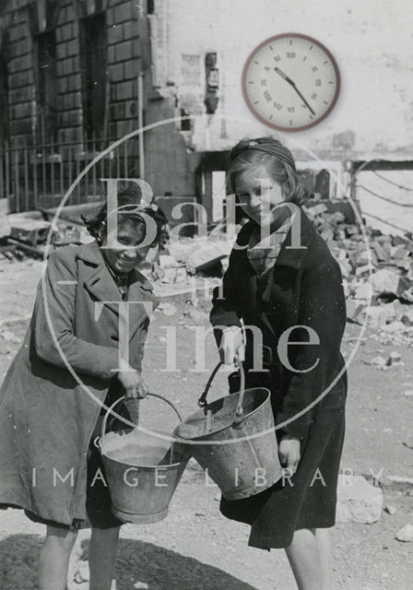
10:24
